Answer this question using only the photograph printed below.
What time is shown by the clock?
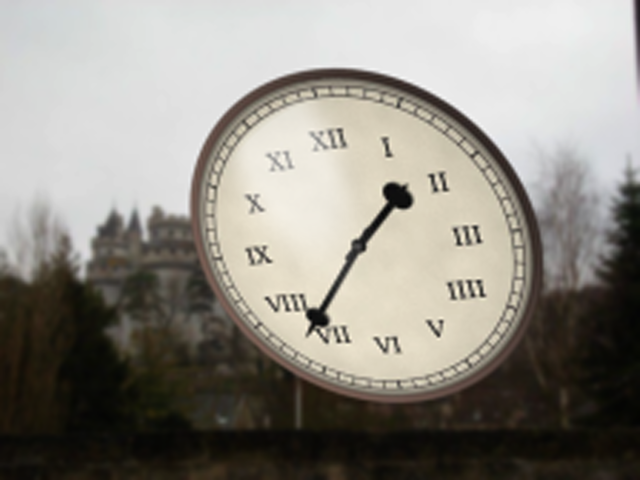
1:37
